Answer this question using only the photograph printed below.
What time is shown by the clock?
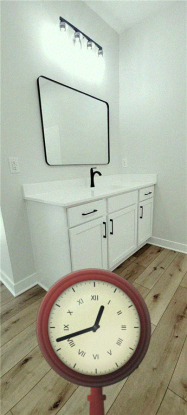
12:42
